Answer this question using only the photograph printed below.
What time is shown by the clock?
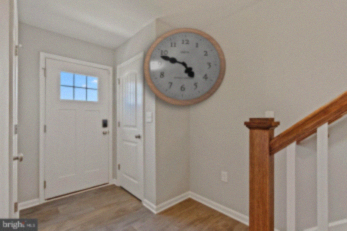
4:48
